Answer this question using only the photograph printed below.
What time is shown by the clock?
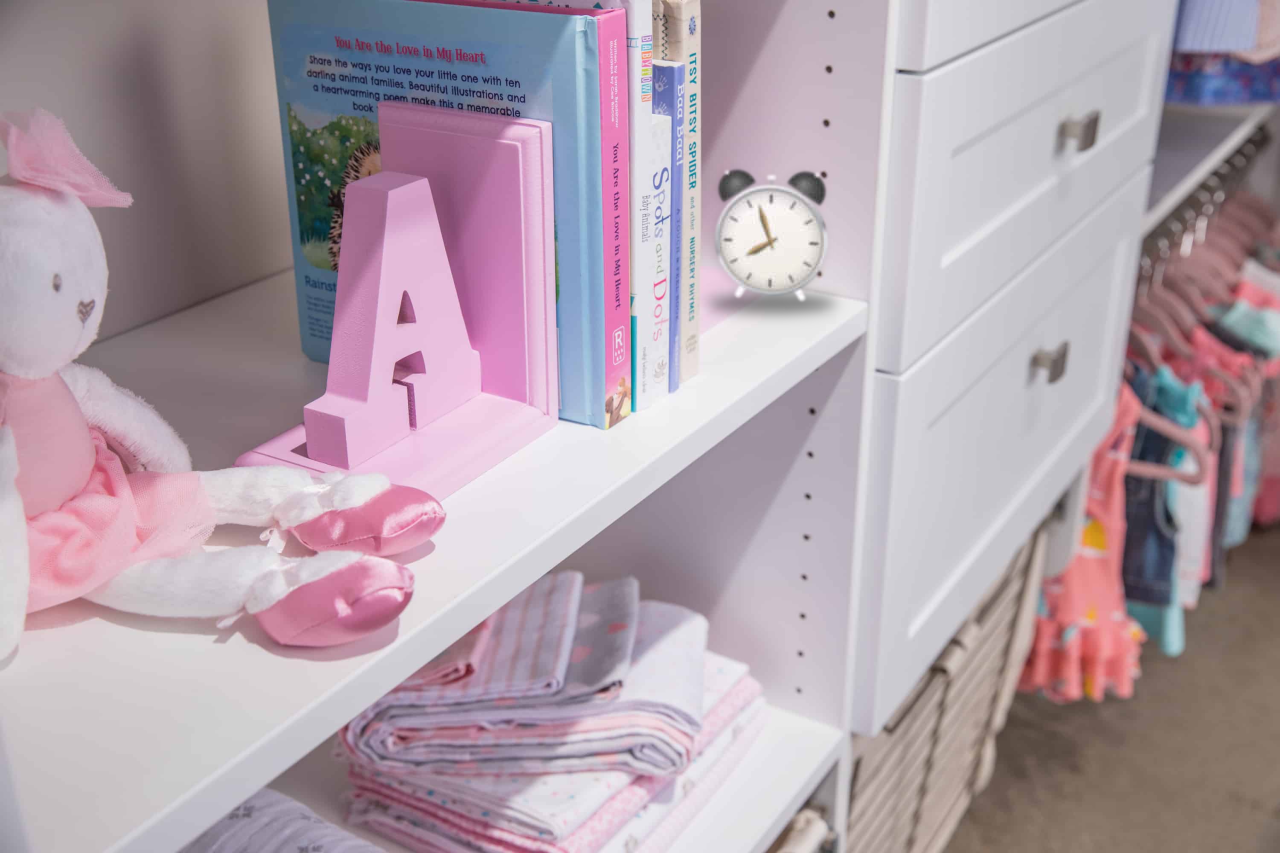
7:57
